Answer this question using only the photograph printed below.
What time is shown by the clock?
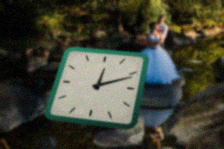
12:11
